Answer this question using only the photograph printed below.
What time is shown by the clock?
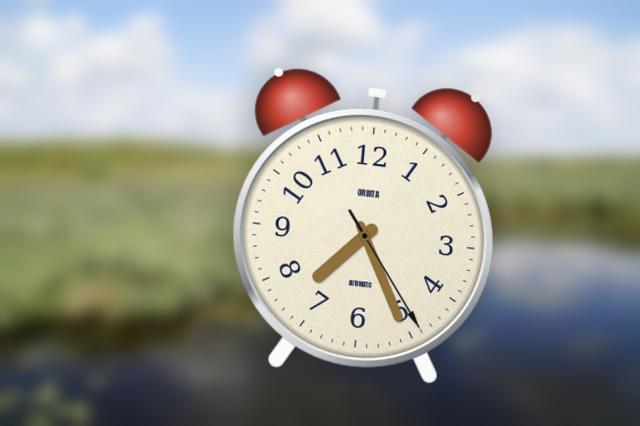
7:25:24
